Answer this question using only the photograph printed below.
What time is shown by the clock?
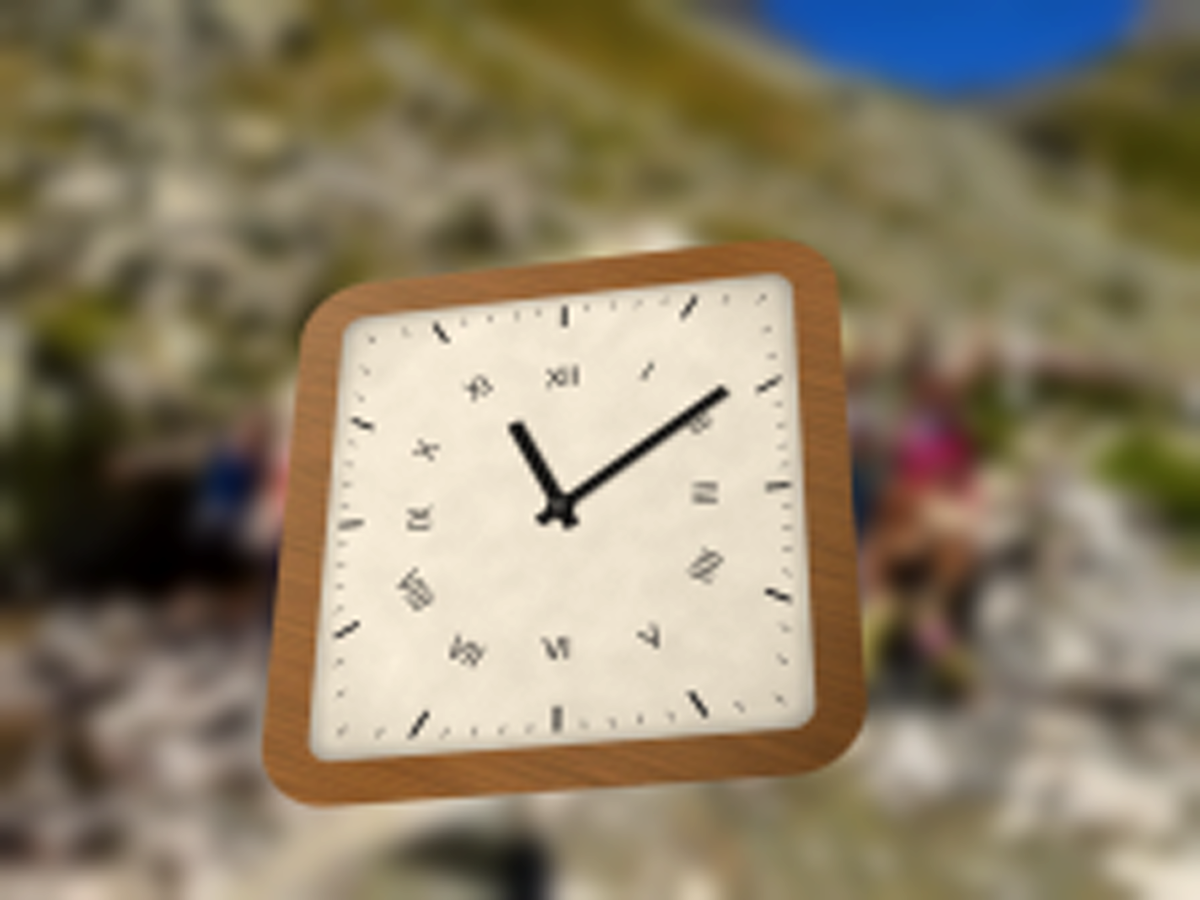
11:09
